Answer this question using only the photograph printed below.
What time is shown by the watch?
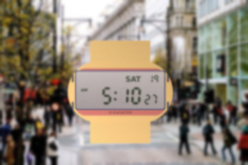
5:10:27
